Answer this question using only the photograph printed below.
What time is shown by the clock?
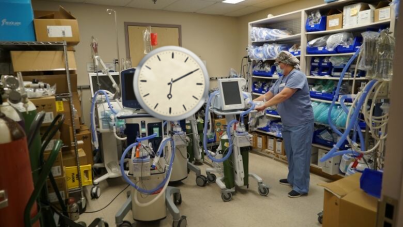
6:10
